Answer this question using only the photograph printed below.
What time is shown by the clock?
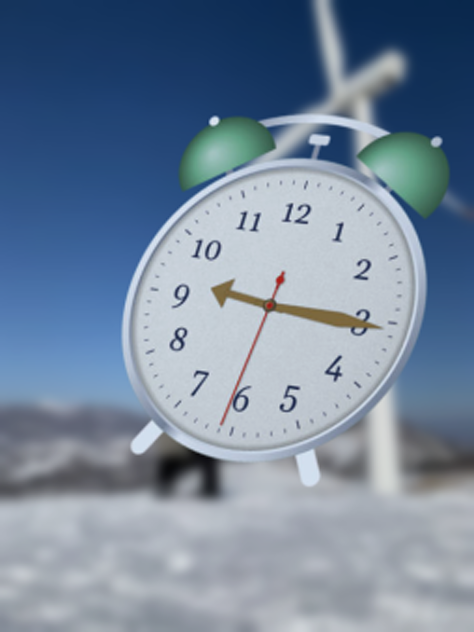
9:15:31
